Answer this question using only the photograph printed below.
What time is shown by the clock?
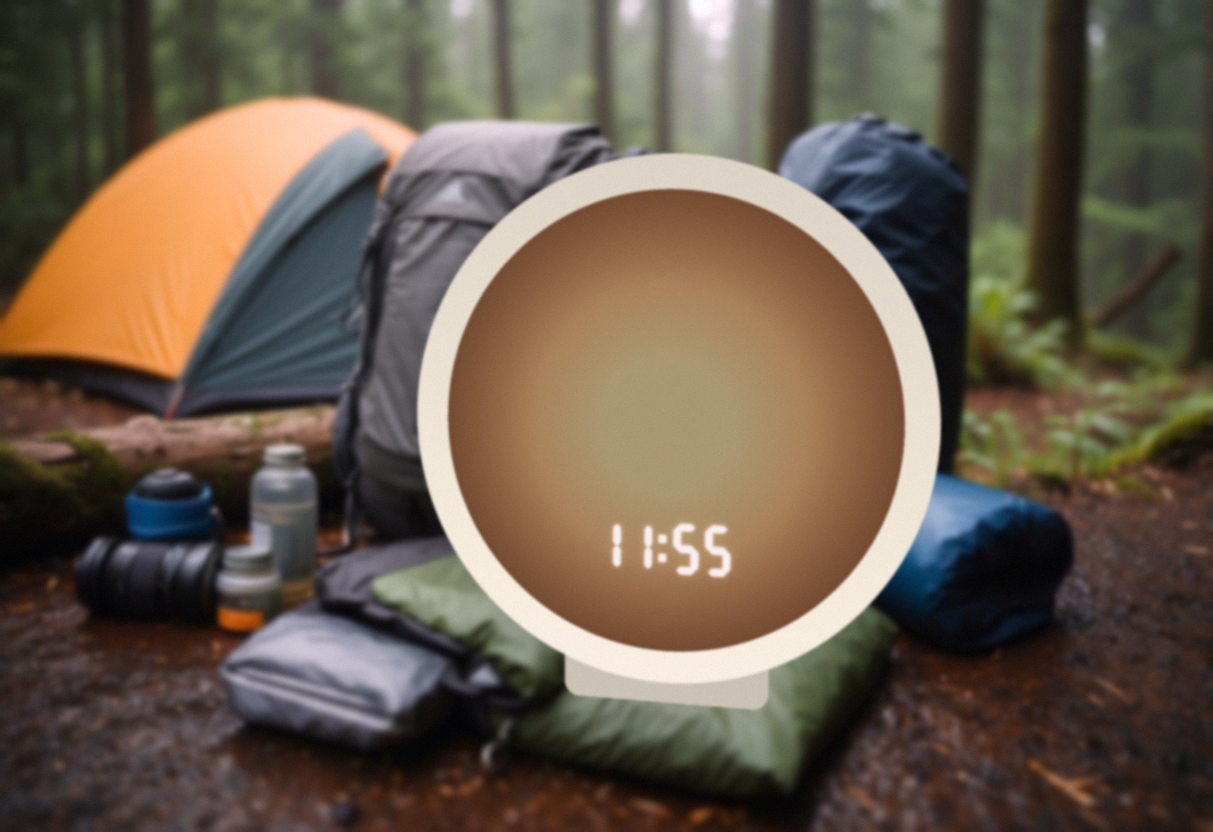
11:55
